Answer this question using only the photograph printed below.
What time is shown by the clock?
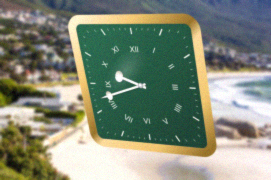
9:42
